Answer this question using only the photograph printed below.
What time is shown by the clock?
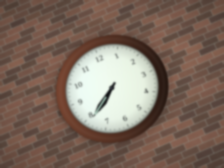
7:39
